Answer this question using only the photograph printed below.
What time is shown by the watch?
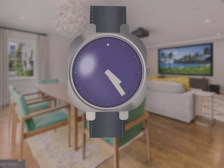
4:24
